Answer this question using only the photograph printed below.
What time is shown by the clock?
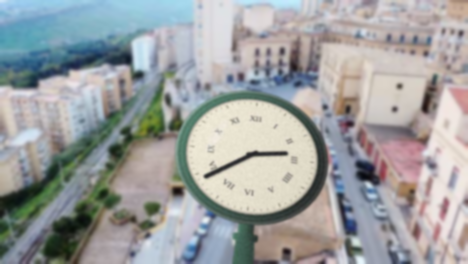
2:39
